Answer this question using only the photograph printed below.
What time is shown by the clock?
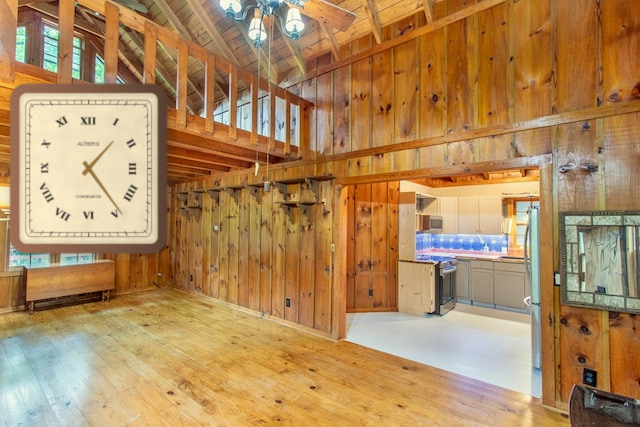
1:24
